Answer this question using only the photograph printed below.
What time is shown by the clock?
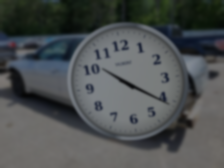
10:21
